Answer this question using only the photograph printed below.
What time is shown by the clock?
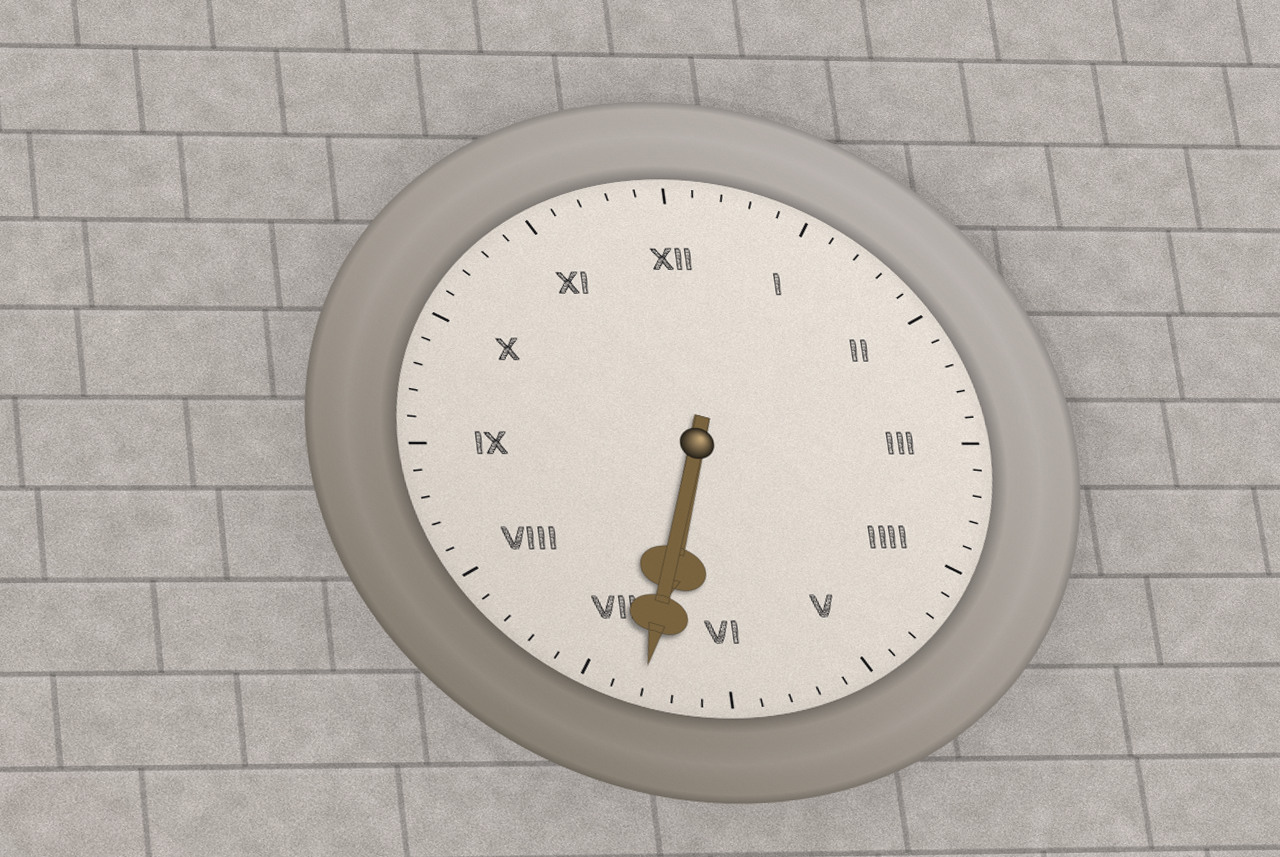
6:33
